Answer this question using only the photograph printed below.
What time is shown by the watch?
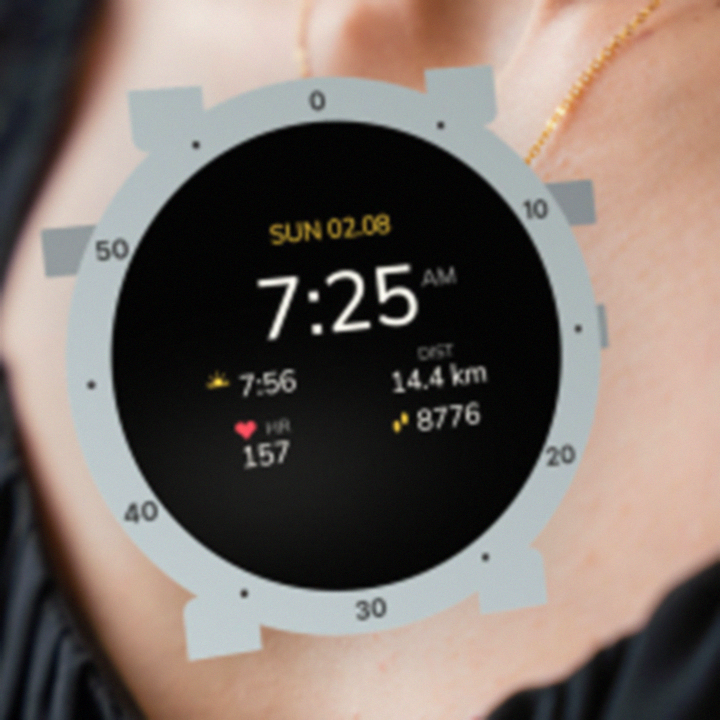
7:25
